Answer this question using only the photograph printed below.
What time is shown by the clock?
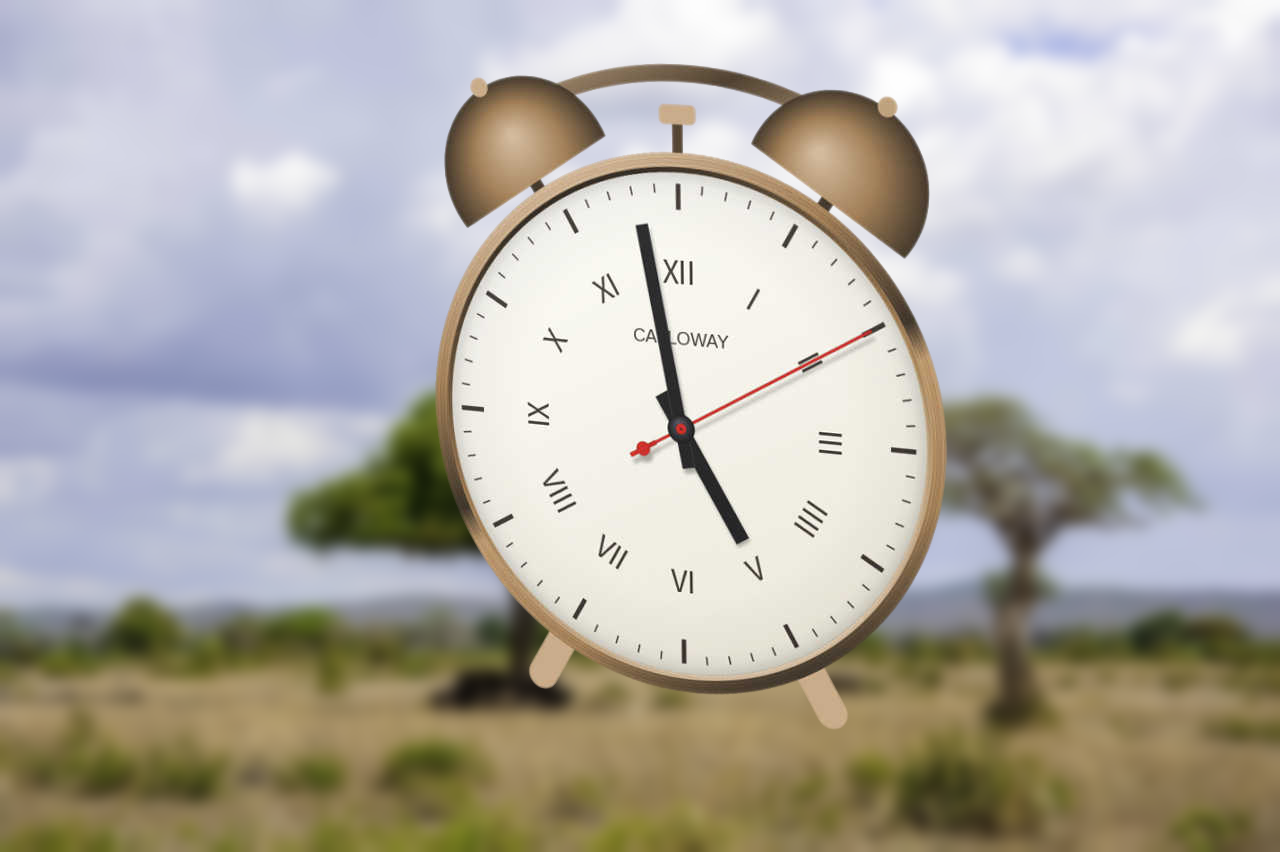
4:58:10
